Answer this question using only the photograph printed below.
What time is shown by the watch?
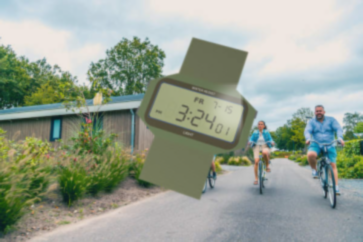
3:24
